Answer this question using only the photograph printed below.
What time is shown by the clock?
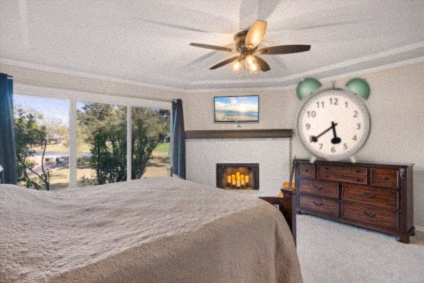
5:39
